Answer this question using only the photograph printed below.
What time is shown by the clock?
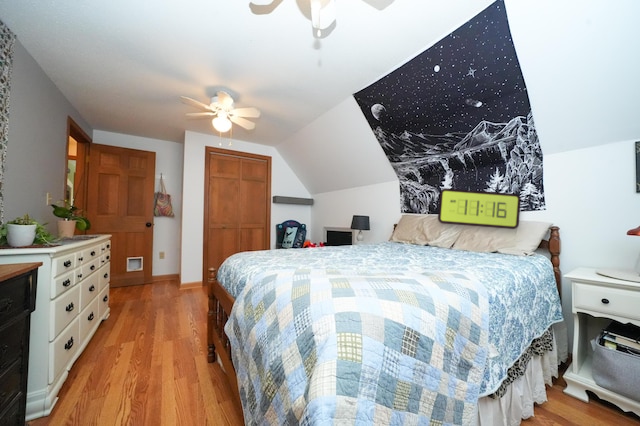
11:16
